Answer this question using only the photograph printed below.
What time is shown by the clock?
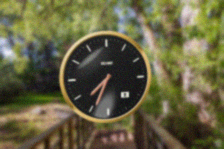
7:34
